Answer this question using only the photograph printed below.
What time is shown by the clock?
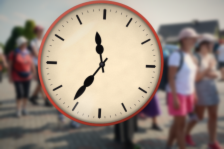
11:36
